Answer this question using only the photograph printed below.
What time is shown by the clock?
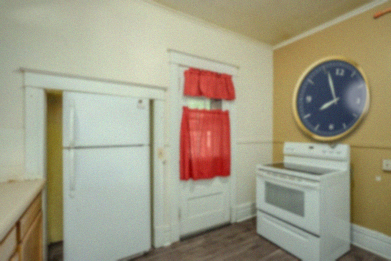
7:56
